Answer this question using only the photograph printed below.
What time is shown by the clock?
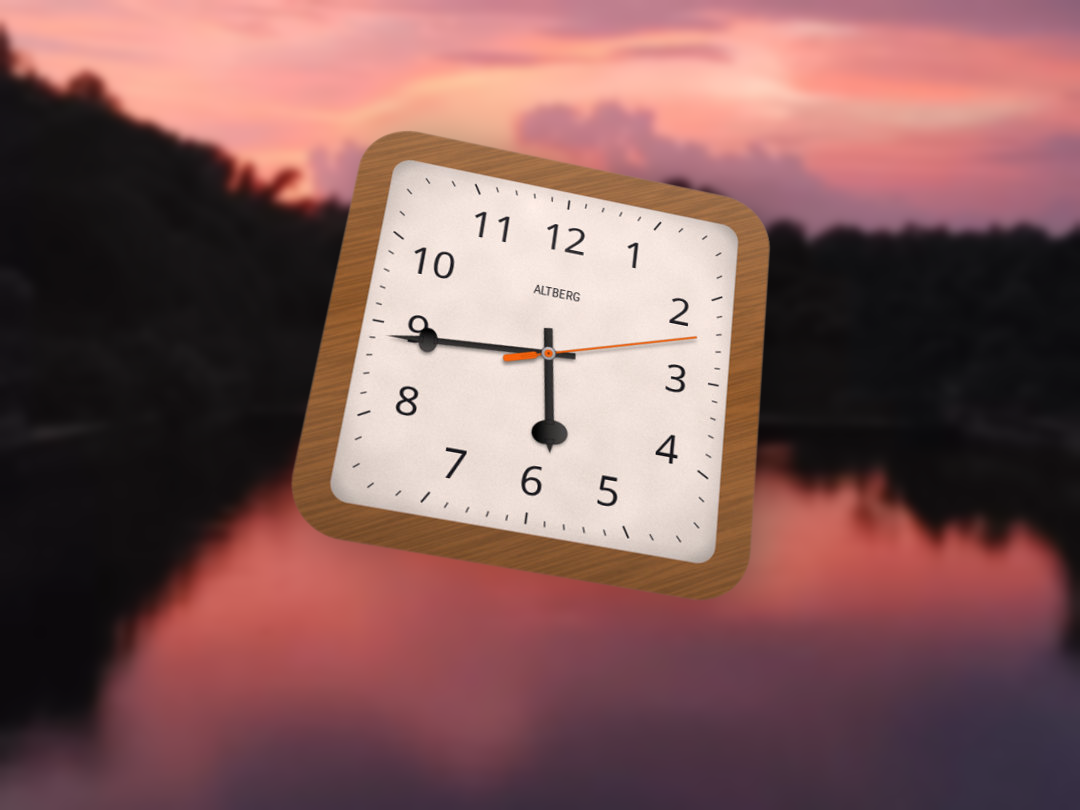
5:44:12
